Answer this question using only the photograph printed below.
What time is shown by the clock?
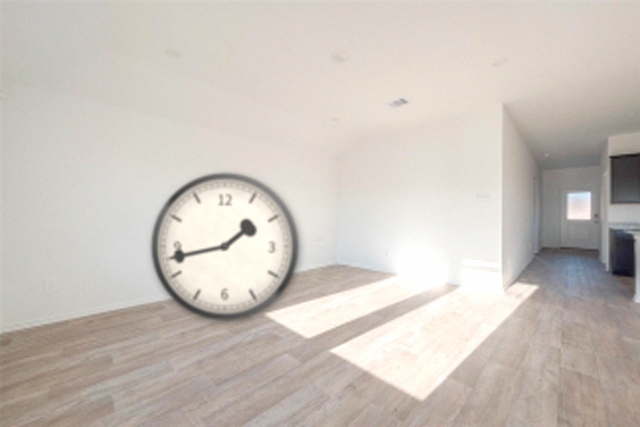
1:43
